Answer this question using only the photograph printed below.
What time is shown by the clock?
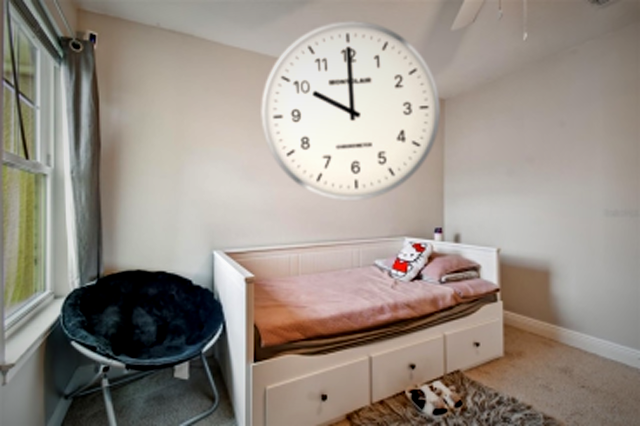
10:00
